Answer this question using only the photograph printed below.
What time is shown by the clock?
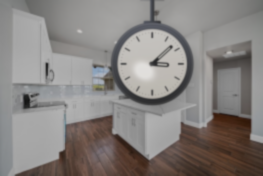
3:08
